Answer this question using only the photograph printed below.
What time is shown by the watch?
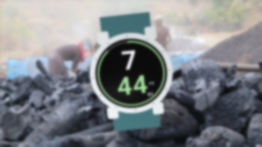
7:44
